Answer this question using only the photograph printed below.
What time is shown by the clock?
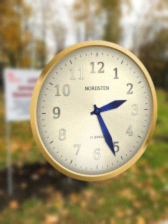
2:26
